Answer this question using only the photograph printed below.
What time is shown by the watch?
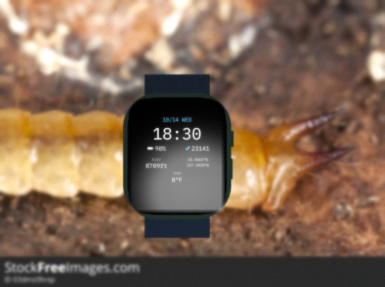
18:30
